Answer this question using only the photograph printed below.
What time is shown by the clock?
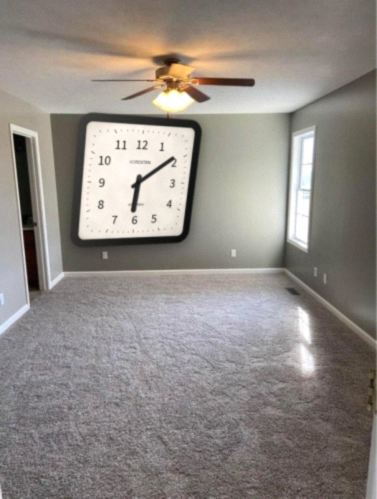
6:09
